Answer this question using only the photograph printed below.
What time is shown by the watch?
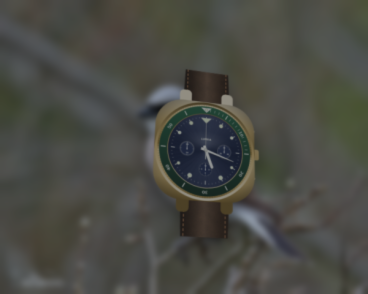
5:18
